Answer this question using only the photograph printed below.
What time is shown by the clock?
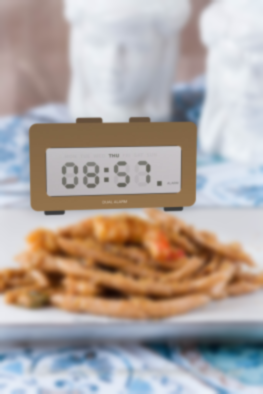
8:57
